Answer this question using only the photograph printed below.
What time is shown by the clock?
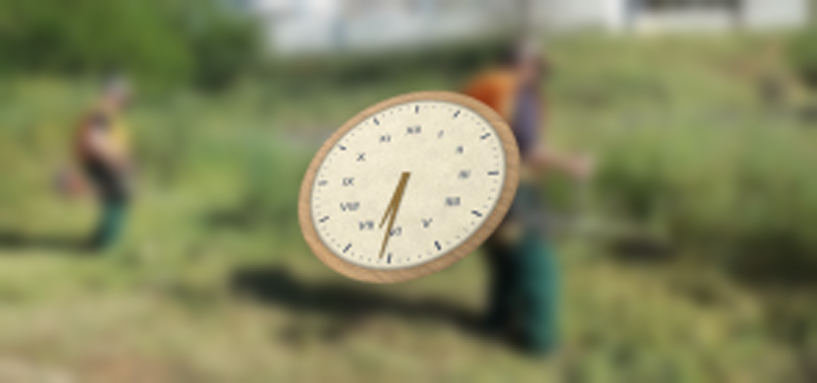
6:31
